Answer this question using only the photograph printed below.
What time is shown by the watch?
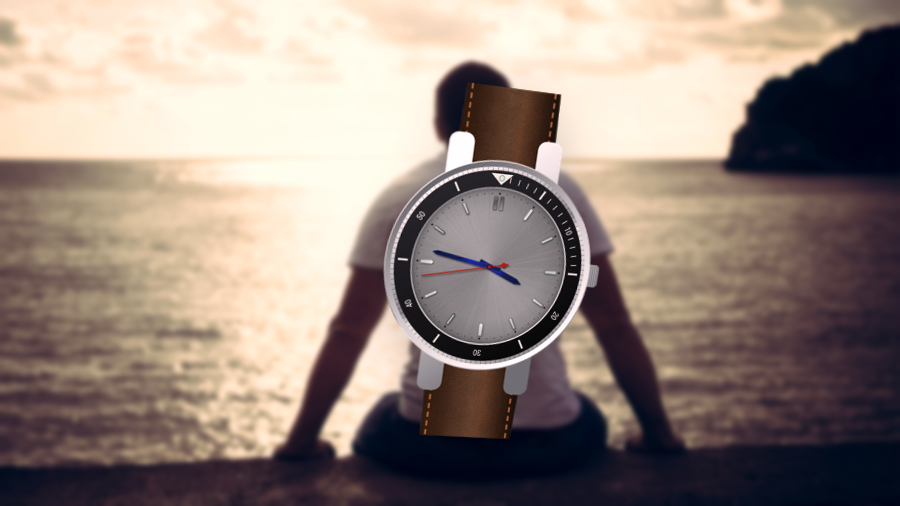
3:46:43
